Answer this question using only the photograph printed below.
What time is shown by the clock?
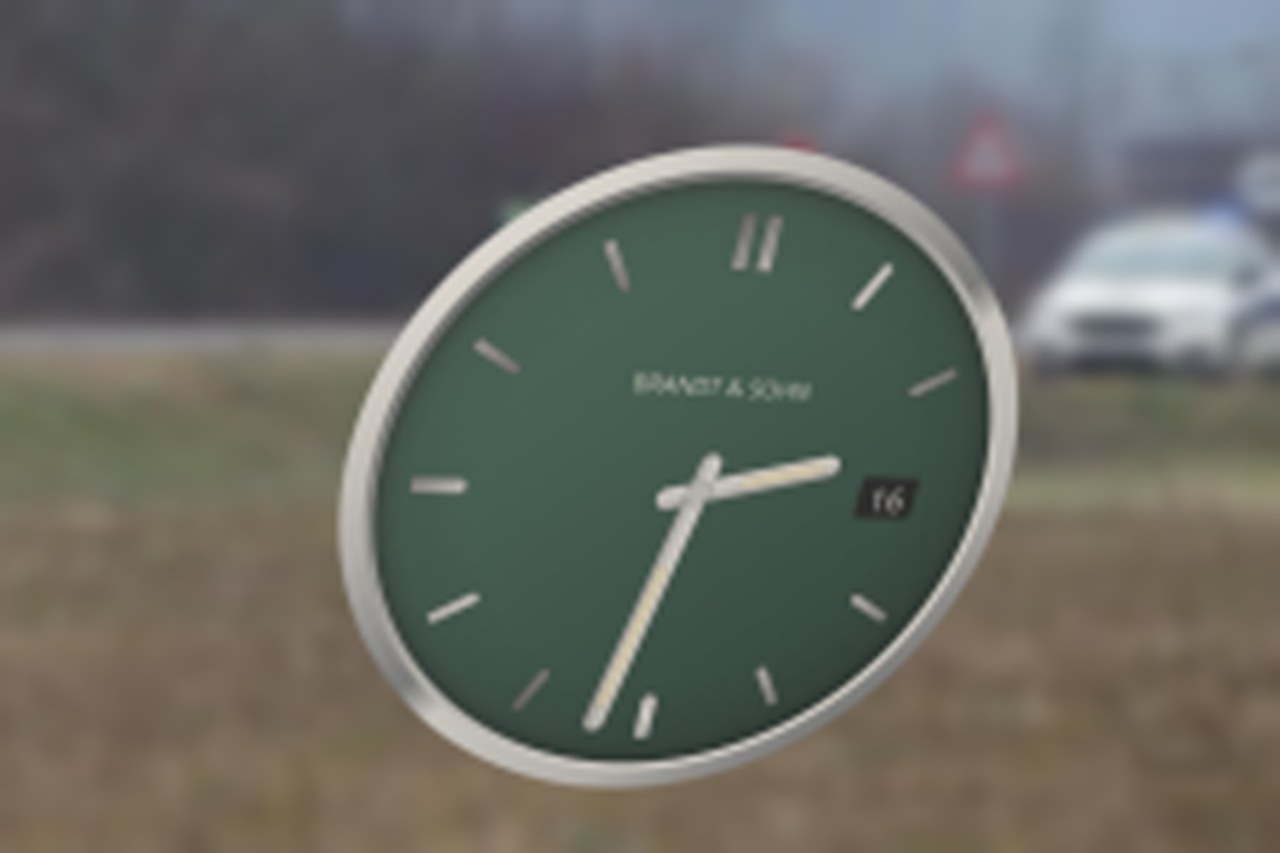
2:32
